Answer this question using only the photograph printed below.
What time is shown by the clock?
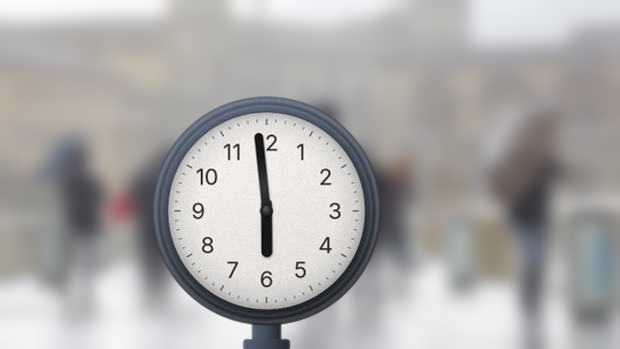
5:59
